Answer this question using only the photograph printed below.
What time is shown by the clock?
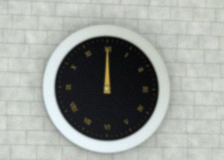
12:00
